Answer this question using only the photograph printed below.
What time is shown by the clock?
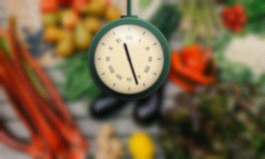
11:27
